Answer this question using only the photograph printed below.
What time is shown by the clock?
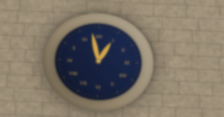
12:58
